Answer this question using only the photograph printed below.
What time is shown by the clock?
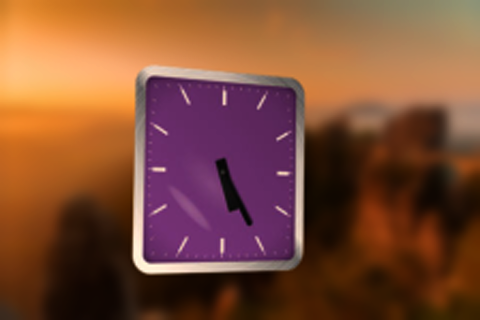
5:25
